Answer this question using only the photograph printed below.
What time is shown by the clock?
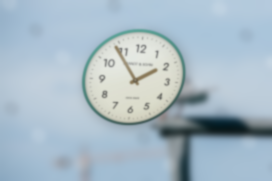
1:54
